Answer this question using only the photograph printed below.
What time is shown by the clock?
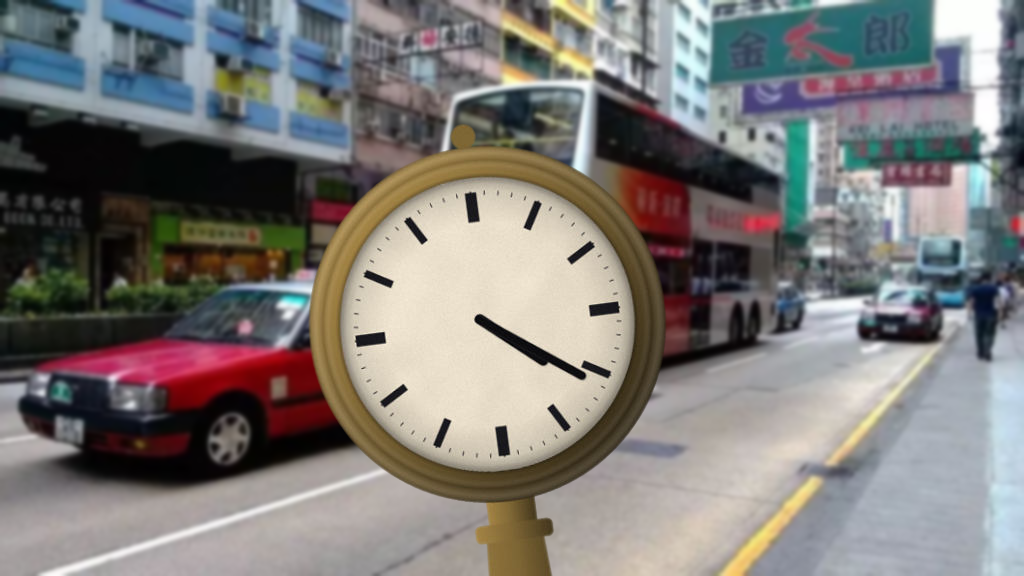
4:21
